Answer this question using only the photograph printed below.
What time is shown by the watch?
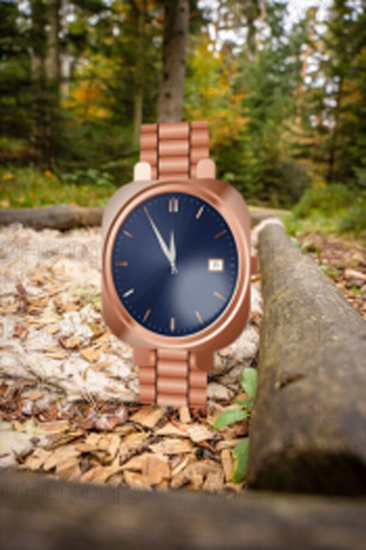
11:55
